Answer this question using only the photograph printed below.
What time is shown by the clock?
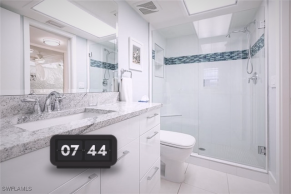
7:44
